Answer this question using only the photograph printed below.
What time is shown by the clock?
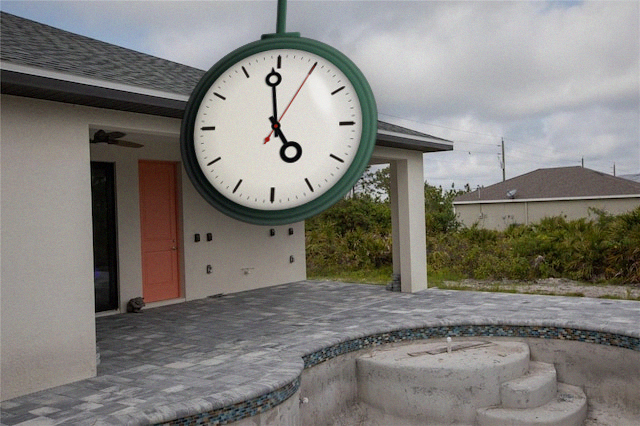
4:59:05
